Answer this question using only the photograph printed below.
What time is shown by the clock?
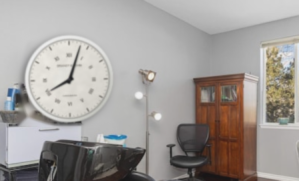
8:03
